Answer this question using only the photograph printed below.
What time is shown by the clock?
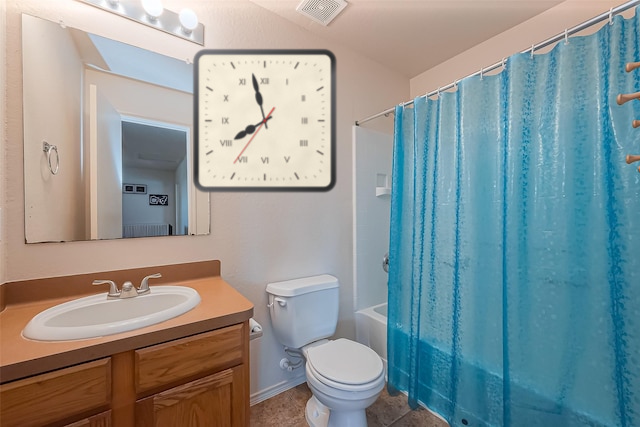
7:57:36
